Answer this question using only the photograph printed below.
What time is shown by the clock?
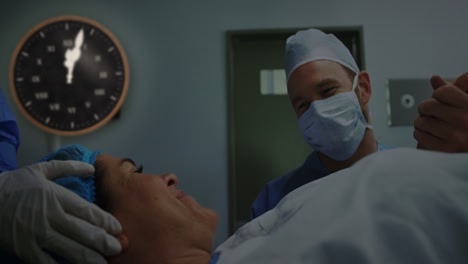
12:03
